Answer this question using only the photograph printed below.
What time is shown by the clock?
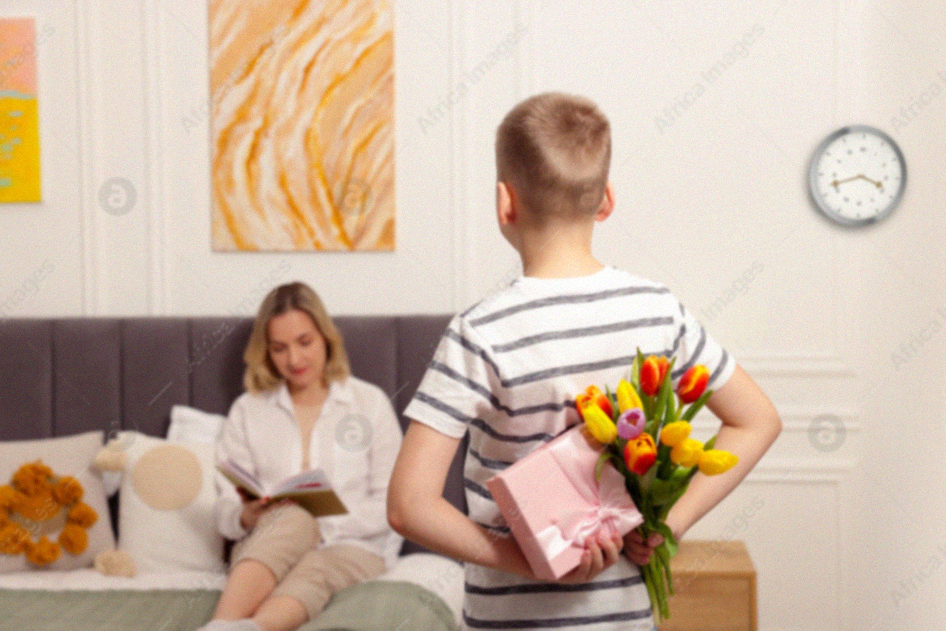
3:42
